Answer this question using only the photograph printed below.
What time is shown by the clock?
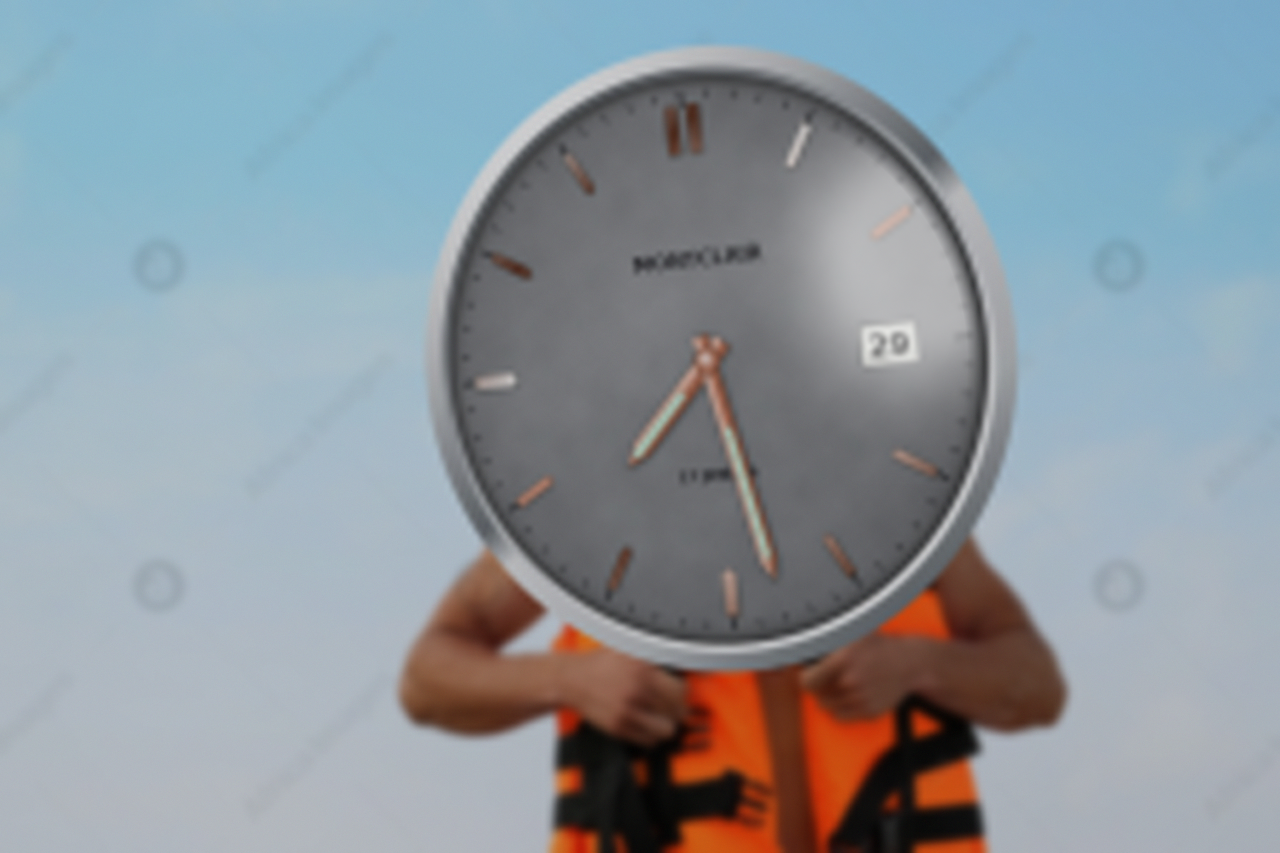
7:28
